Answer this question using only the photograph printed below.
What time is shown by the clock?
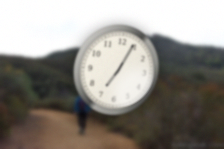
7:04
